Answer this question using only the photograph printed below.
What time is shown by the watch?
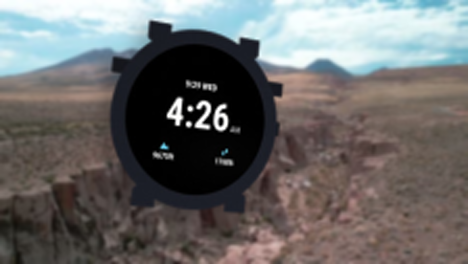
4:26
